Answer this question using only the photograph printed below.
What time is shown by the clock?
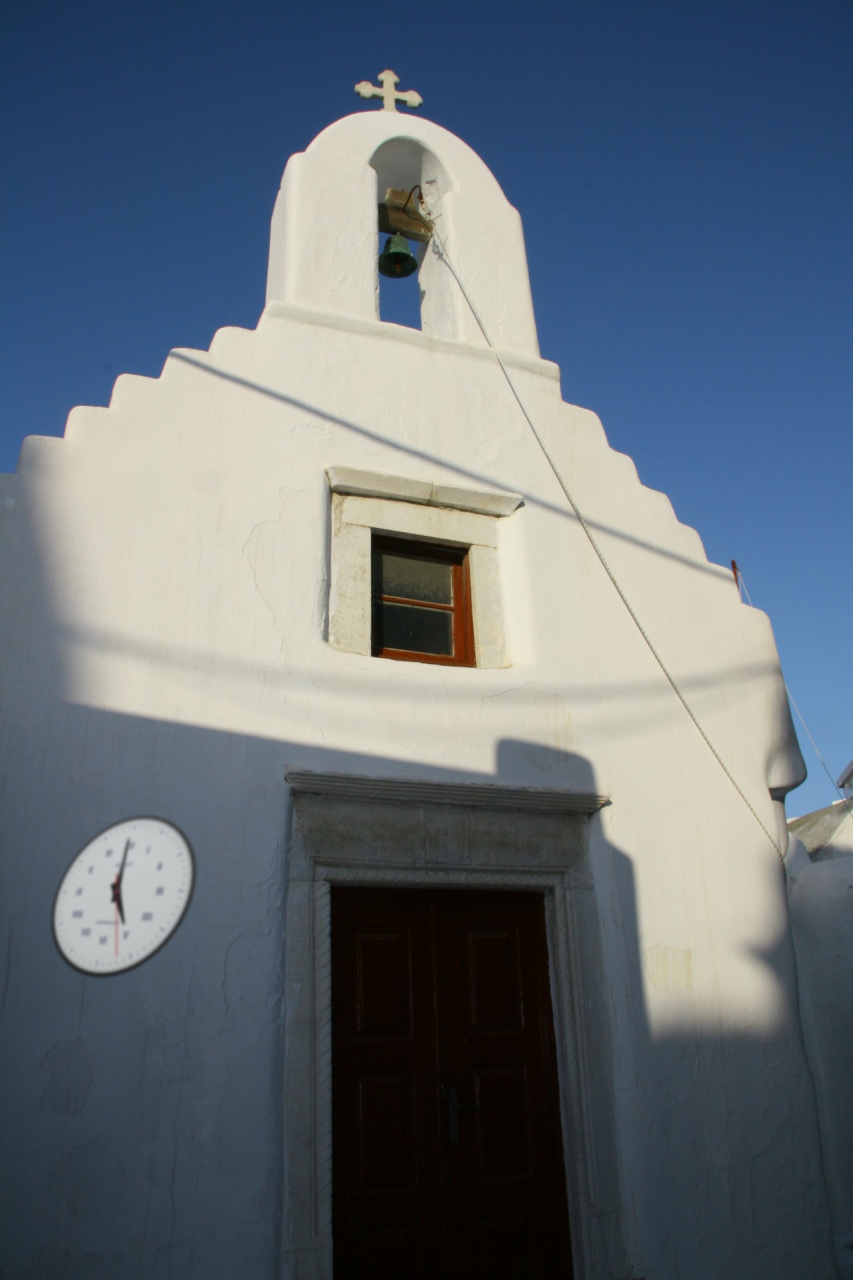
4:59:27
